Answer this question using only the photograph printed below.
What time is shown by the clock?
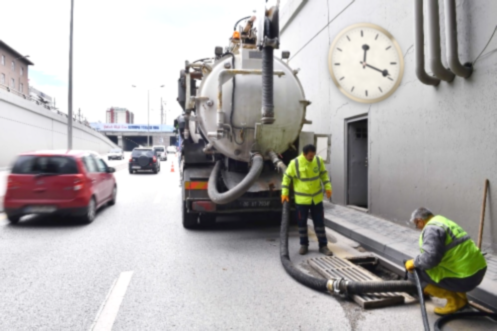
12:19
